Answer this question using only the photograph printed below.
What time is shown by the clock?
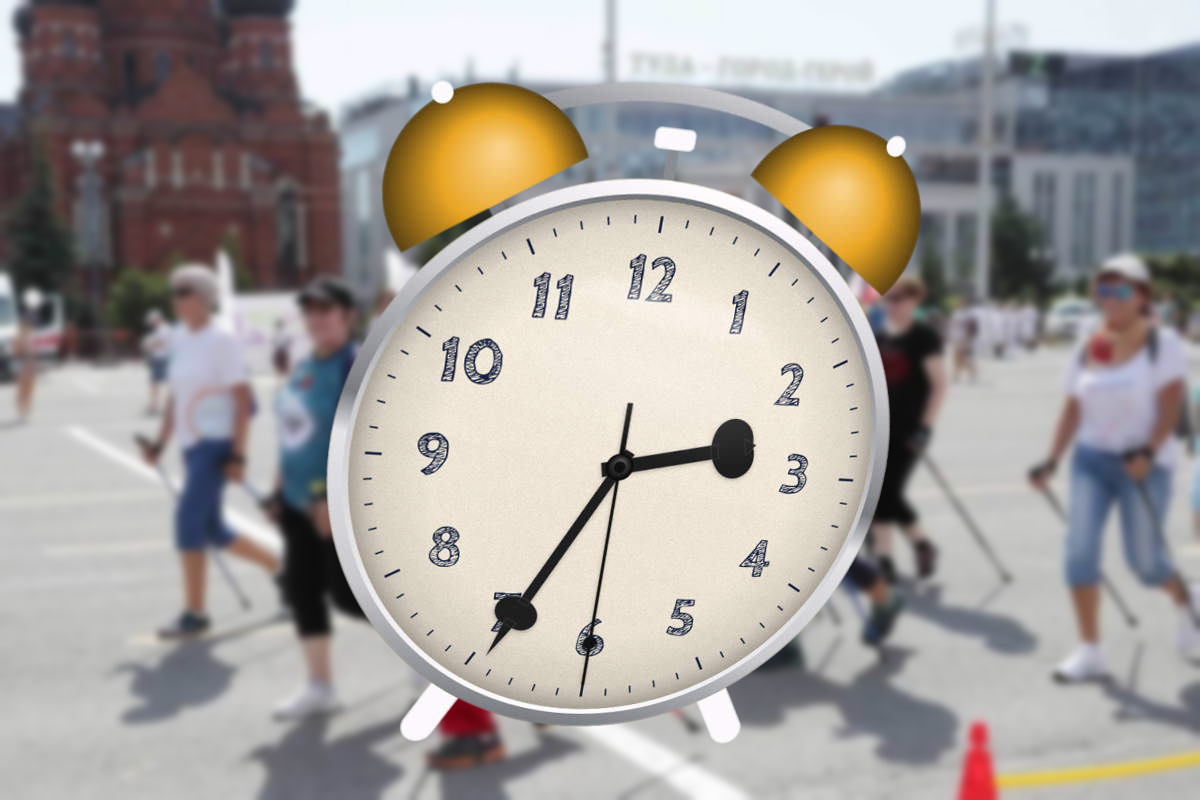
2:34:30
